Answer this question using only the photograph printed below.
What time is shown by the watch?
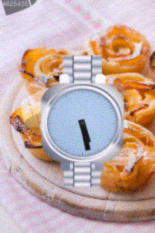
5:28
